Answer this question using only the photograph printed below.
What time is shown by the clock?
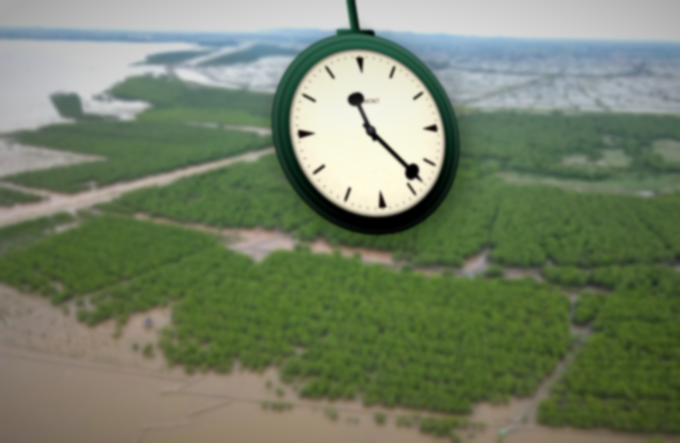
11:23
